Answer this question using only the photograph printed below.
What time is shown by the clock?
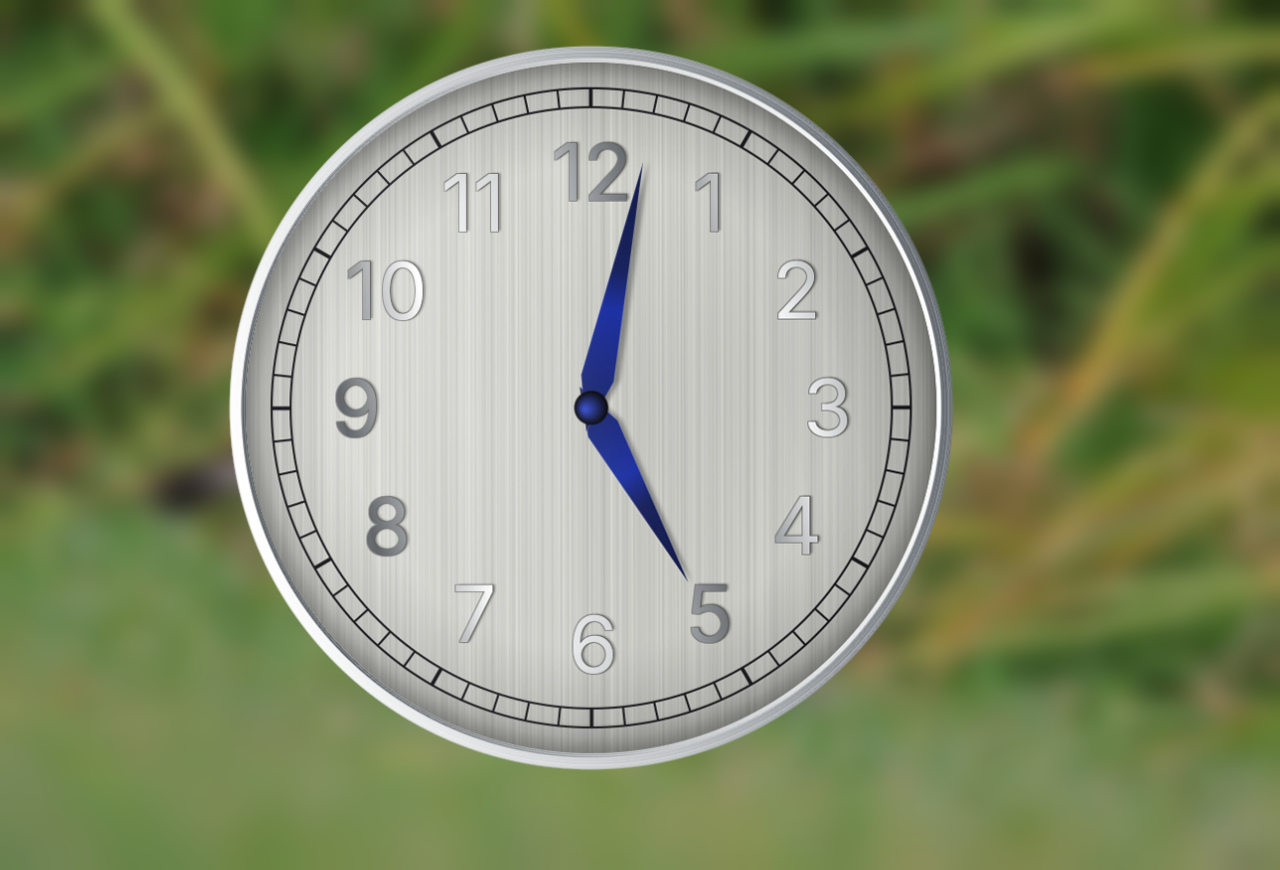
5:02
